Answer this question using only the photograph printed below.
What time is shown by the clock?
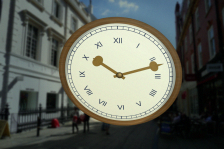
10:12
